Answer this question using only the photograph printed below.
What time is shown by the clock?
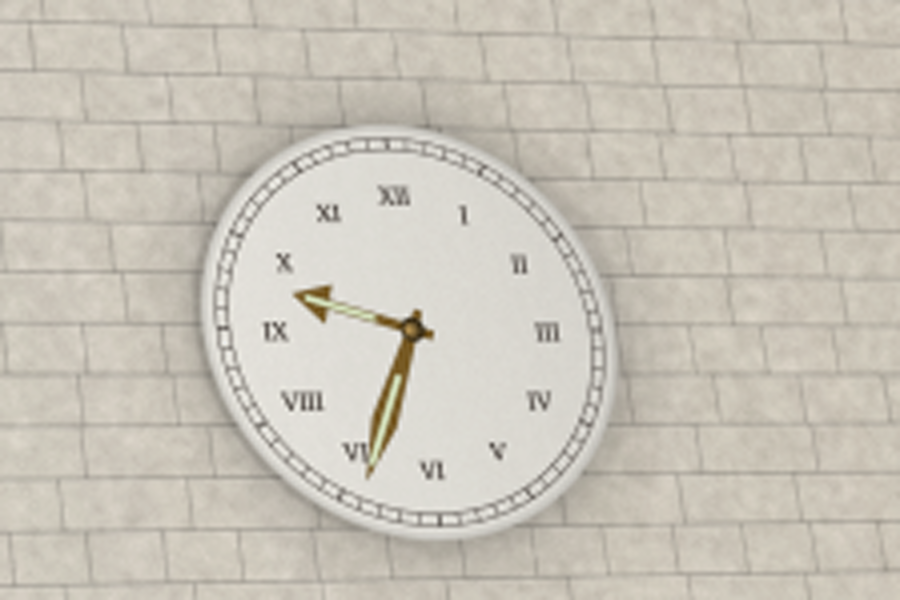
9:34
